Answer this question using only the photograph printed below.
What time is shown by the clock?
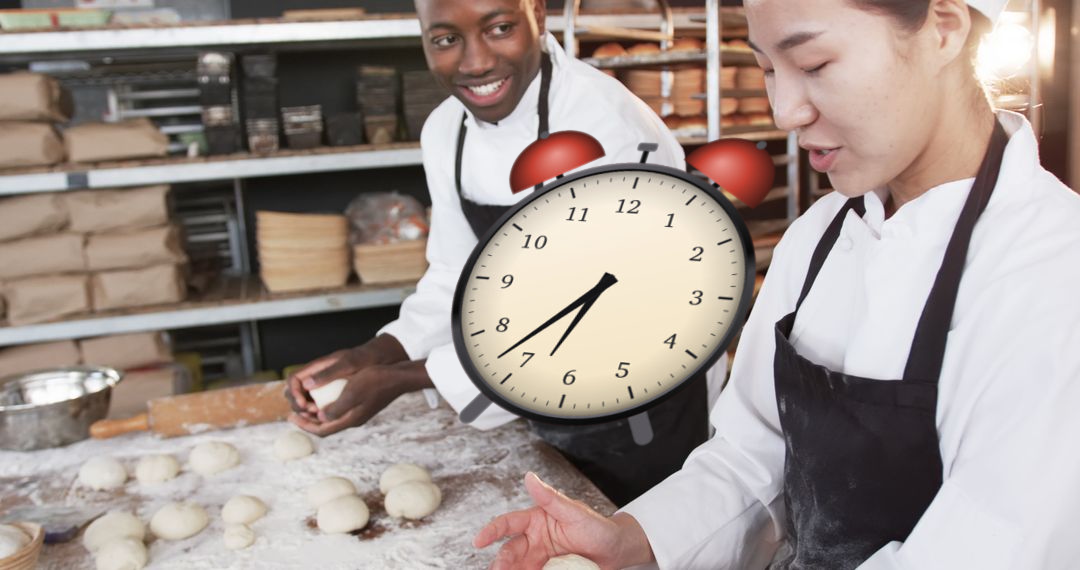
6:37
